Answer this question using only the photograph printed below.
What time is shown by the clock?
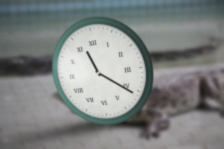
11:21
